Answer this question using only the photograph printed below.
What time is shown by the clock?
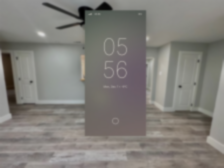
5:56
